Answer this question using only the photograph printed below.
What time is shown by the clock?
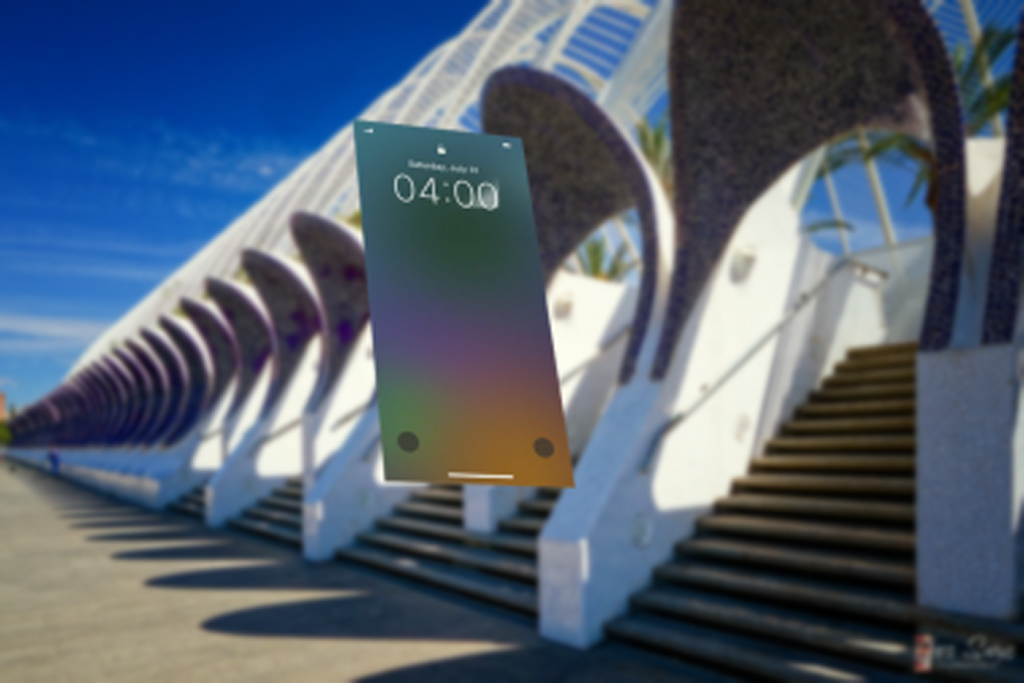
4:00
